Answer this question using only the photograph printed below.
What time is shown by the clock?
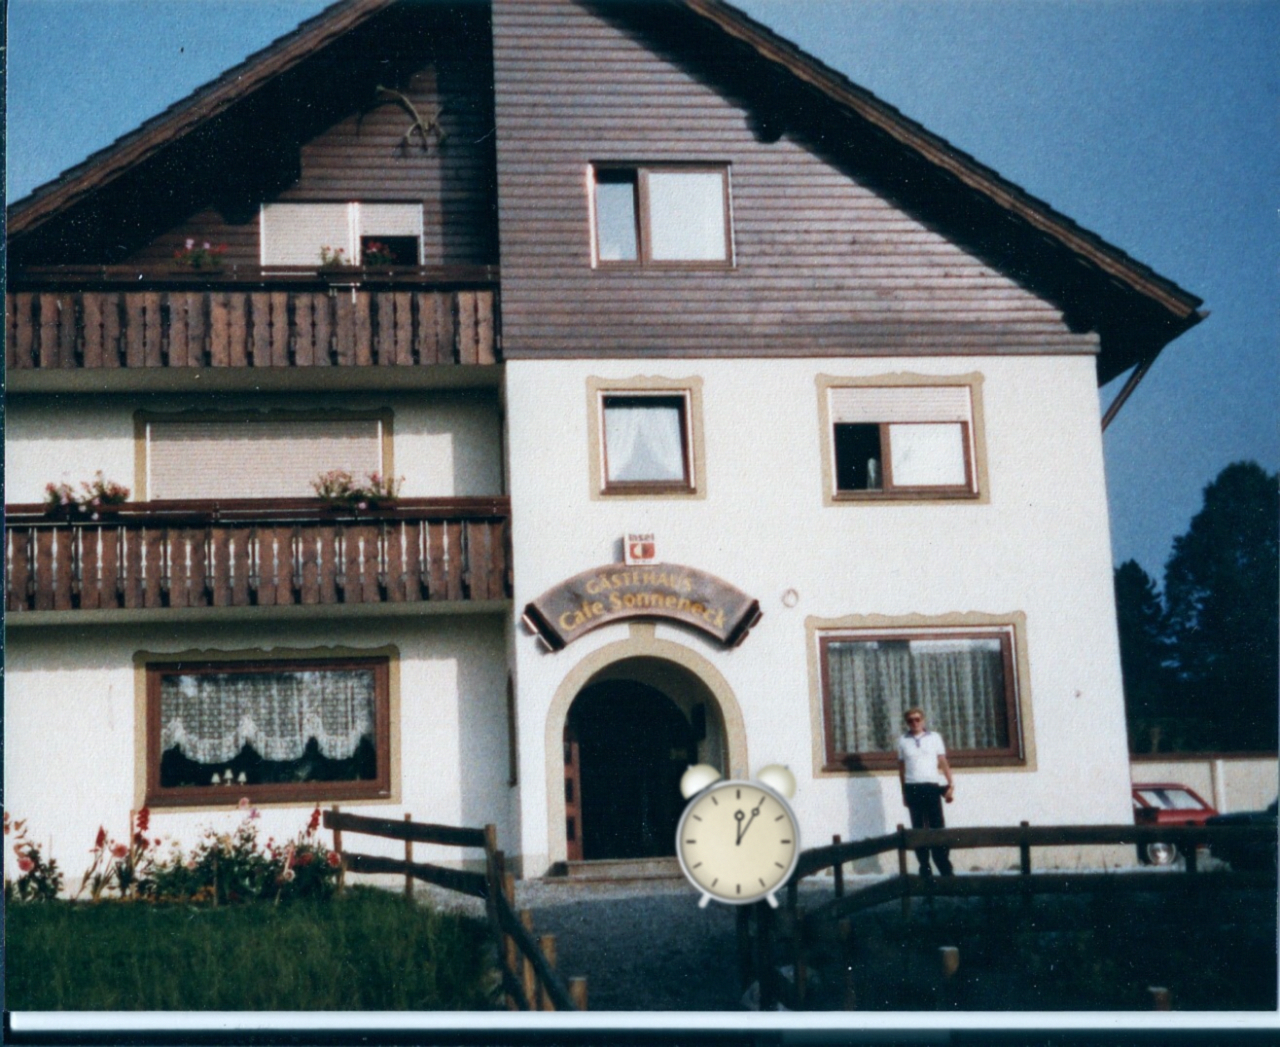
12:05
